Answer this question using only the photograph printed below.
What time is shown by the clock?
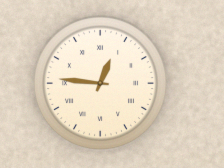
12:46
